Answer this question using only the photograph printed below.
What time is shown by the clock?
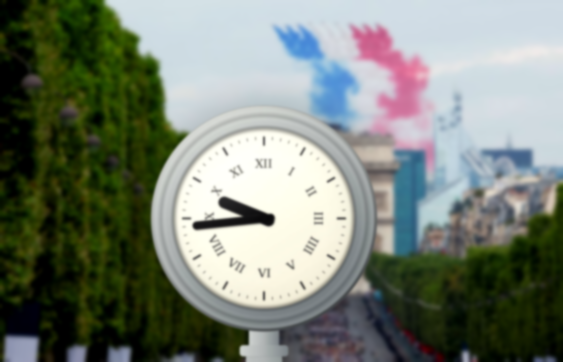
9:44
